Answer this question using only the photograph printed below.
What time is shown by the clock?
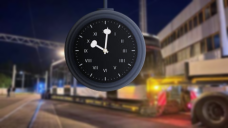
10:01
